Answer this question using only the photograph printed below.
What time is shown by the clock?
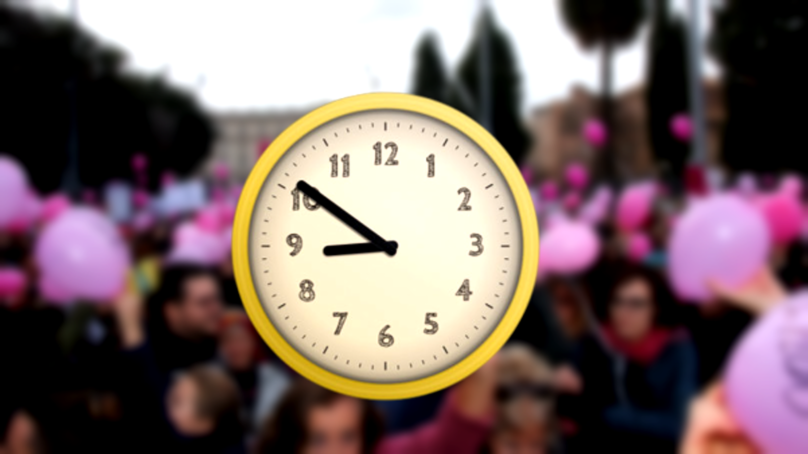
8:51
